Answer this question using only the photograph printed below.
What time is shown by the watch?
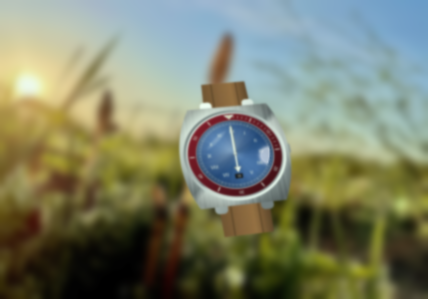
6:00
